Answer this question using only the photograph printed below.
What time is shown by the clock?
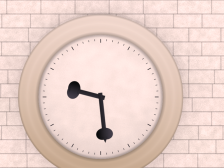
9:29
